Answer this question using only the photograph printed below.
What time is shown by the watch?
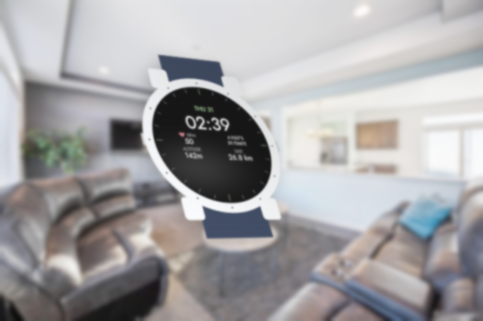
2:39
